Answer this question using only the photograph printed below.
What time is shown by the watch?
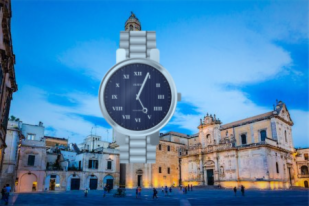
5:04
